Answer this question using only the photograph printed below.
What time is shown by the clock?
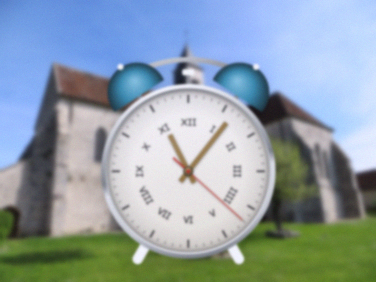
11:06:22
